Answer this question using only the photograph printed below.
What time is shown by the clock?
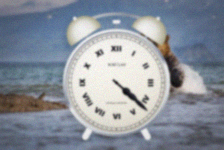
4:22
